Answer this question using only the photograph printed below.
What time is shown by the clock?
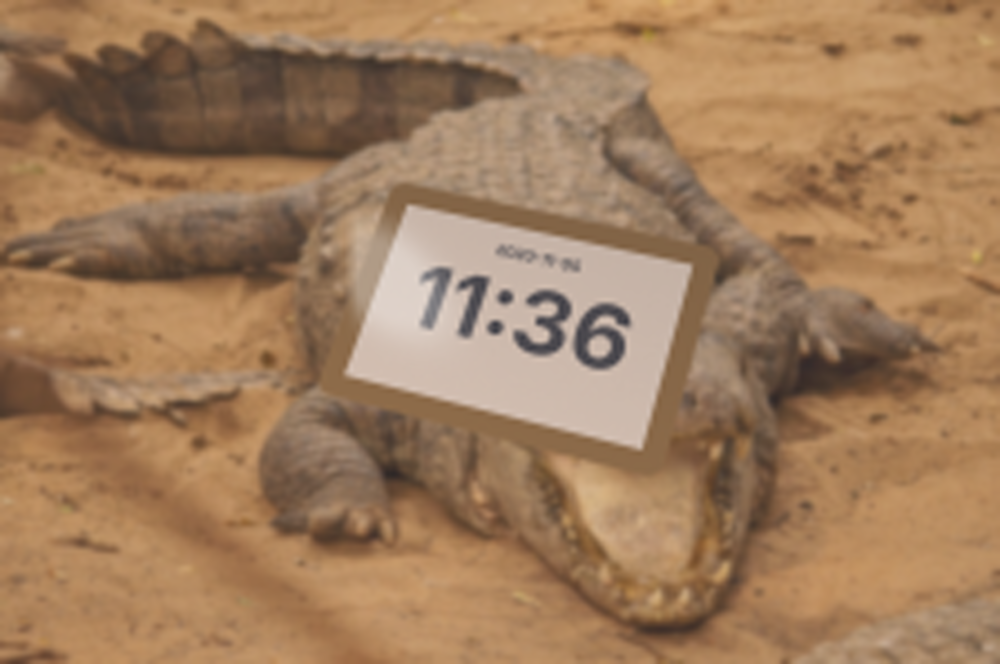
11:36
